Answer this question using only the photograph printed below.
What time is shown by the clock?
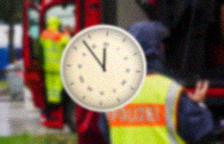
11:53
